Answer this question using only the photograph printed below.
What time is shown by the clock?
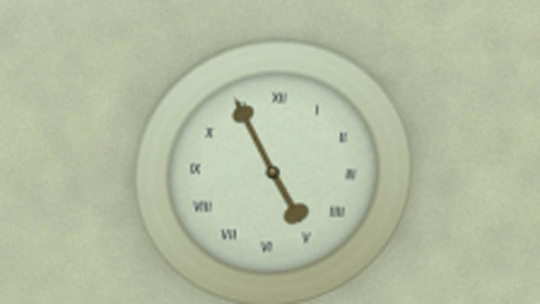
4:55
